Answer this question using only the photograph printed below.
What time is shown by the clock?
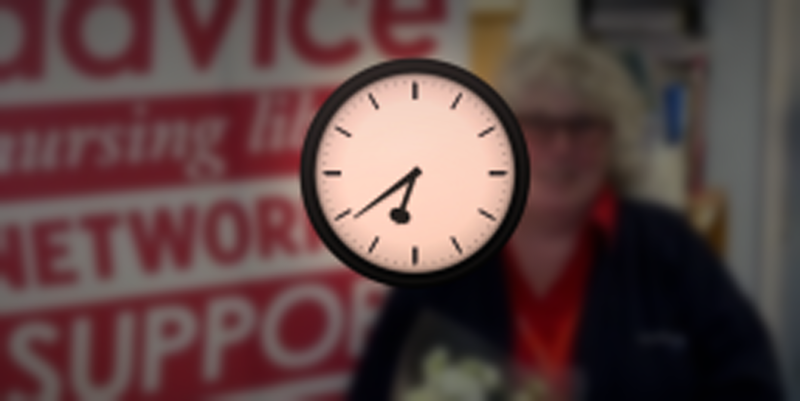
6:39
